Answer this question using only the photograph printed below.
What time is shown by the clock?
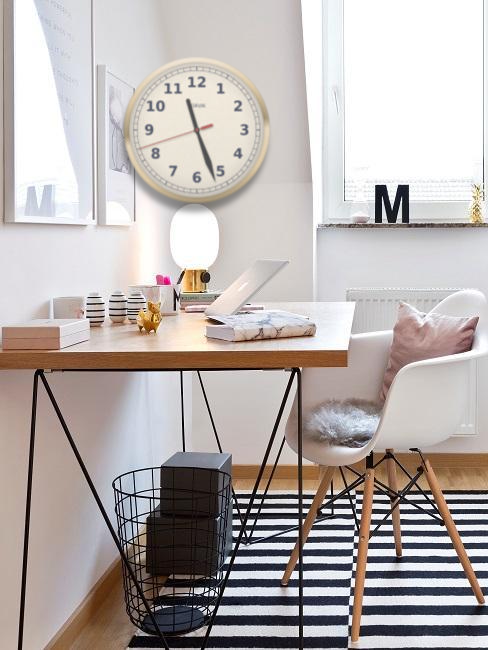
11:26:42
